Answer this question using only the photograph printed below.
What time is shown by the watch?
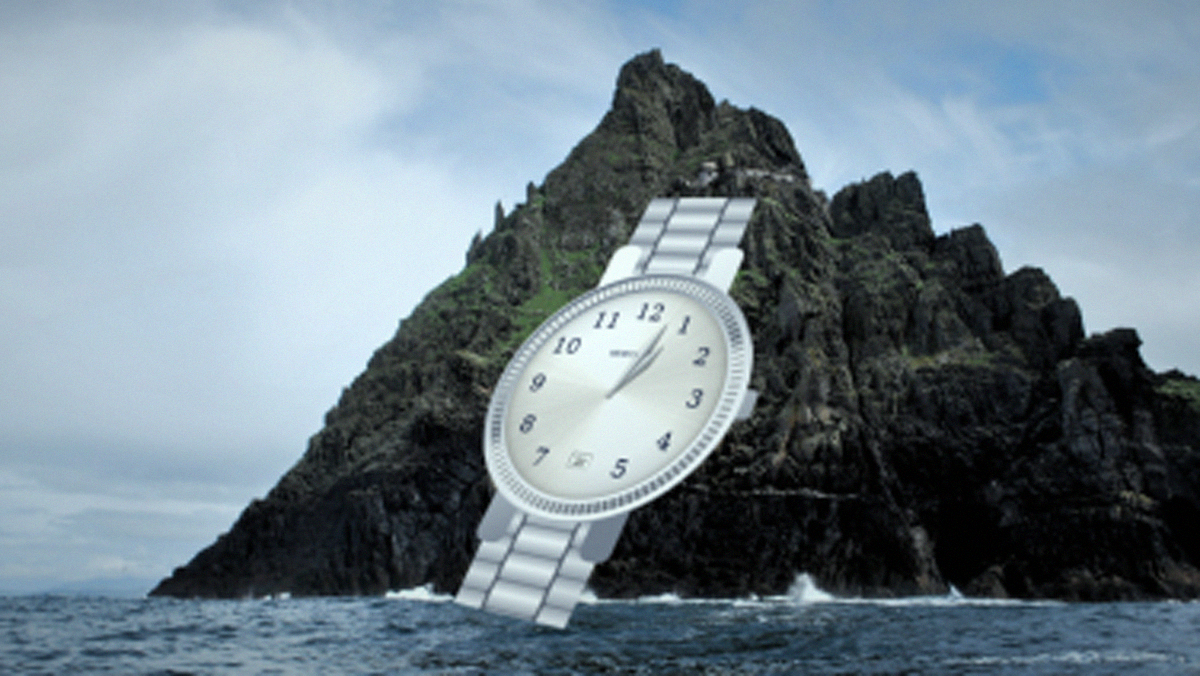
1:03
